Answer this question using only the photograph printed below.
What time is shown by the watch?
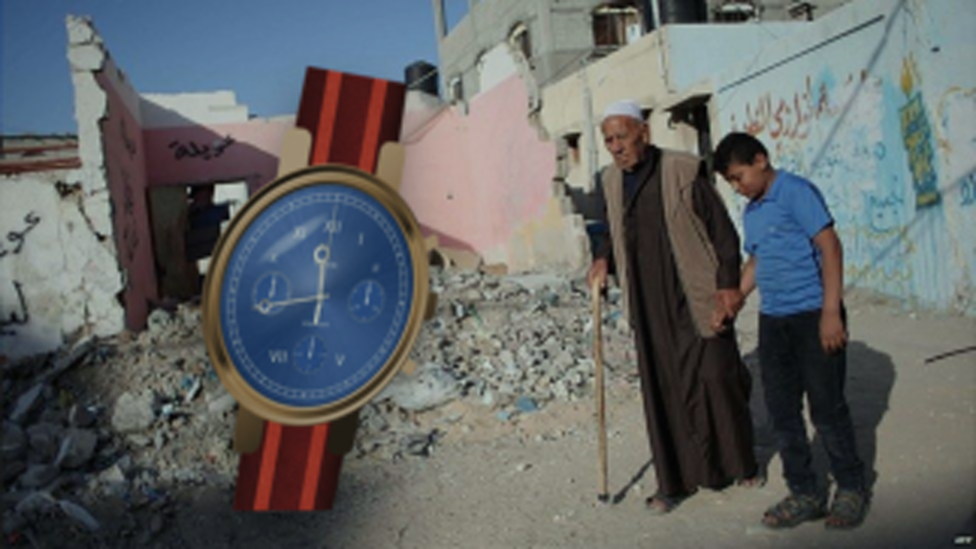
11:43
